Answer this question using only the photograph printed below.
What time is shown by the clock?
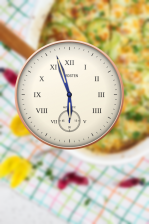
5:57
